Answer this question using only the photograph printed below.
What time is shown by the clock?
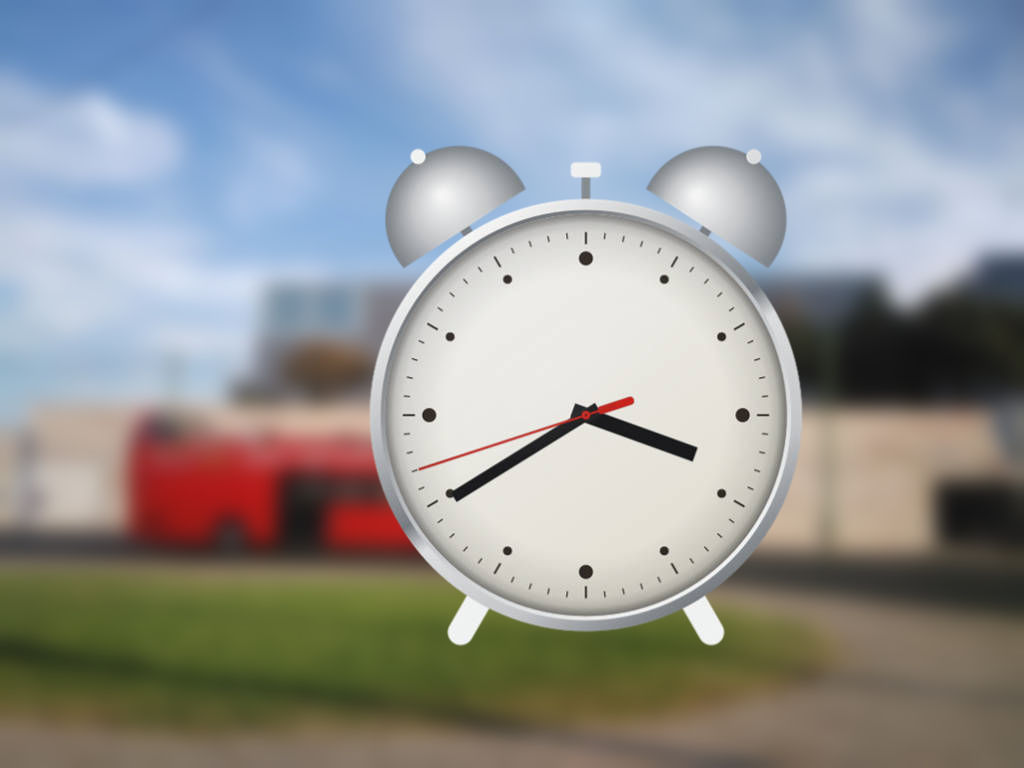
3:39:42
